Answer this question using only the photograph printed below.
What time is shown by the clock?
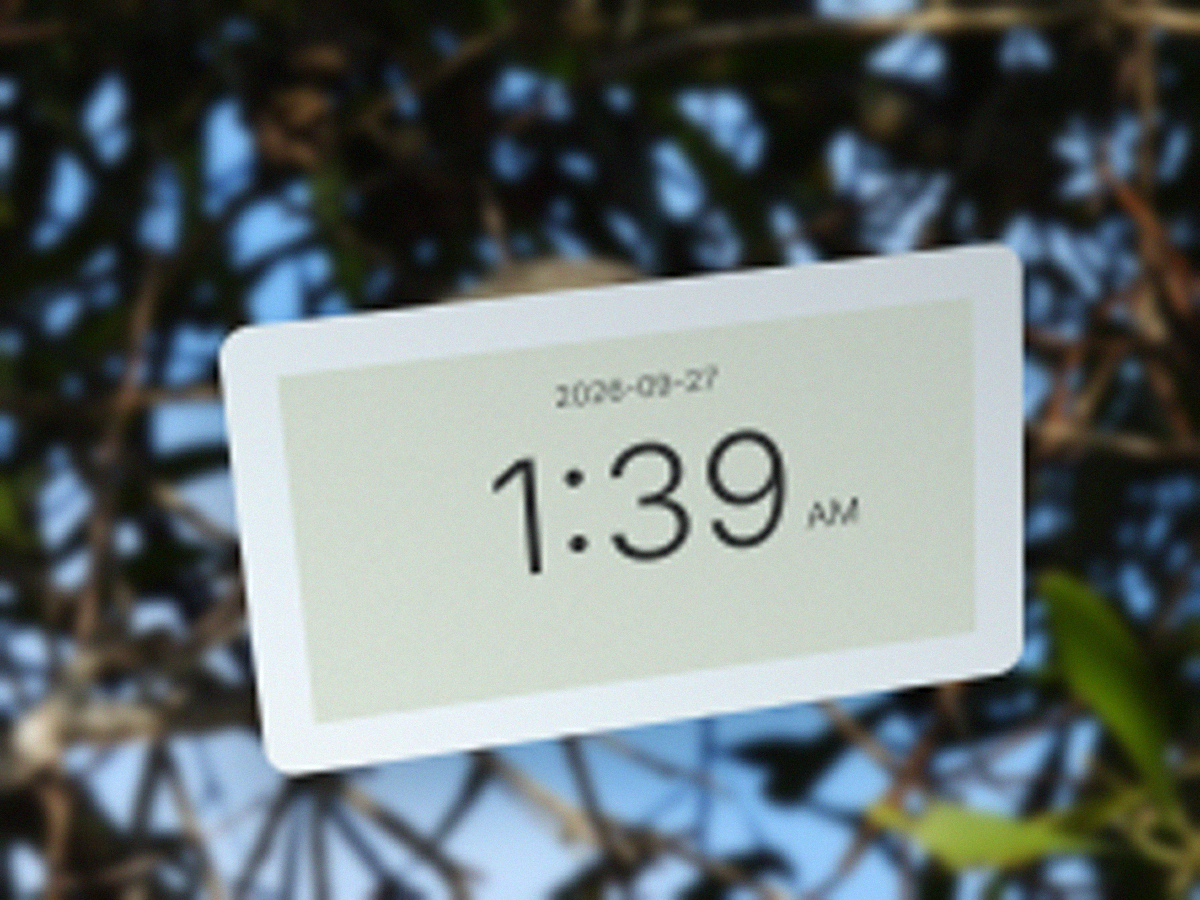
1:39
